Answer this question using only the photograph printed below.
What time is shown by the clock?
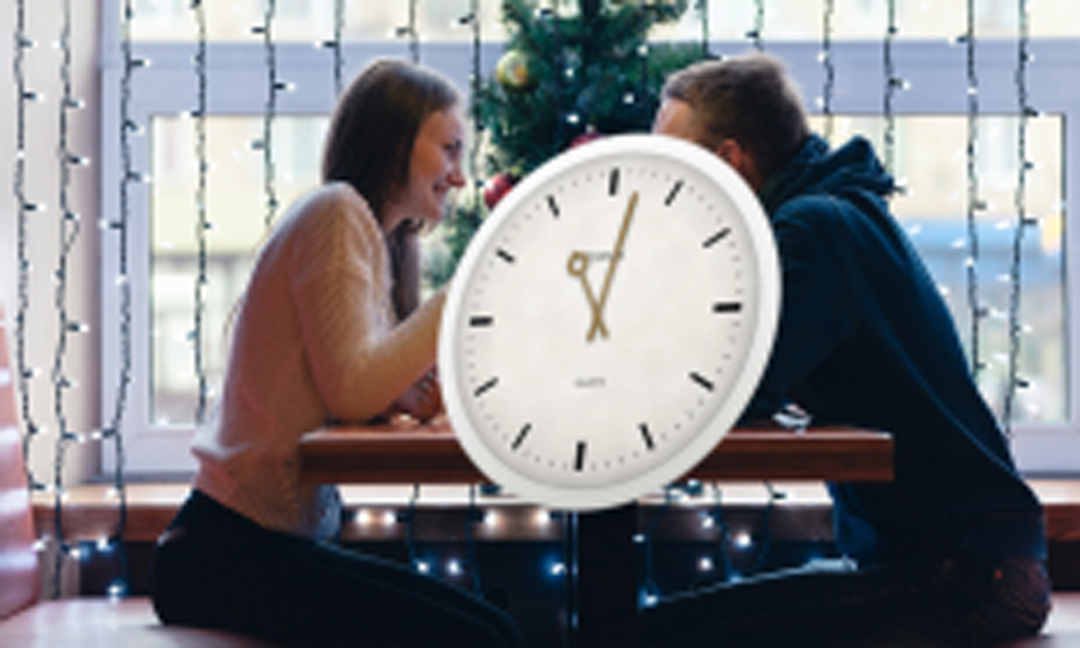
11:02
